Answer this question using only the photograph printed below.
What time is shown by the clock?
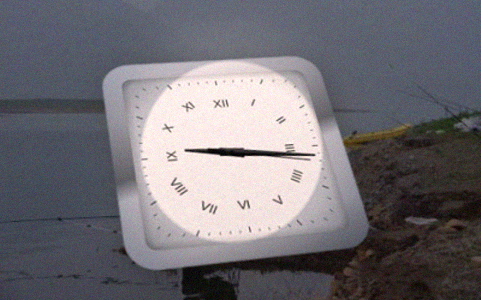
9:16:17
